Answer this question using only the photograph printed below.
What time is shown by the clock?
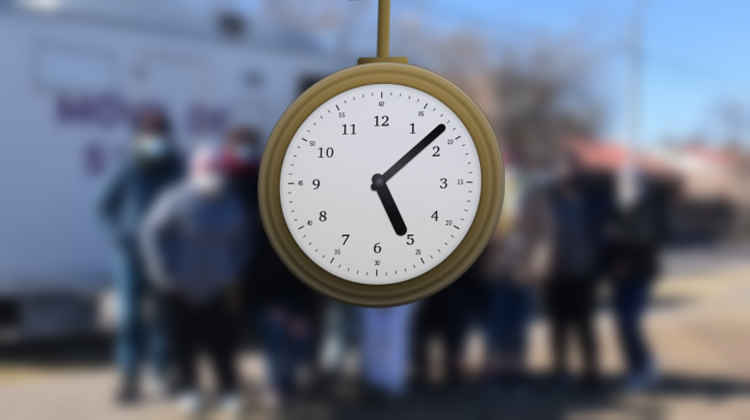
5:08
